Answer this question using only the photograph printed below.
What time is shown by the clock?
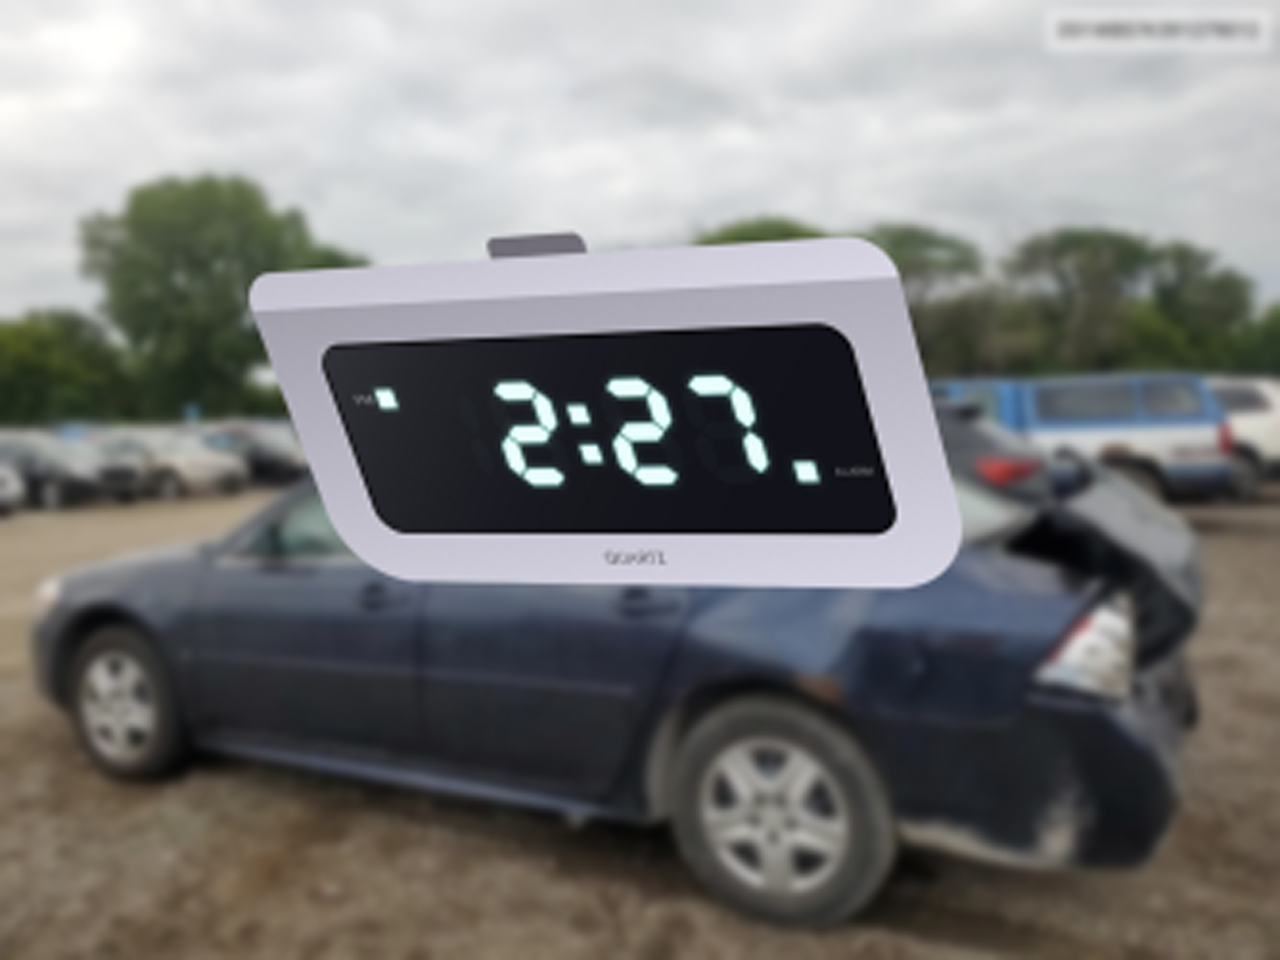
2:27
